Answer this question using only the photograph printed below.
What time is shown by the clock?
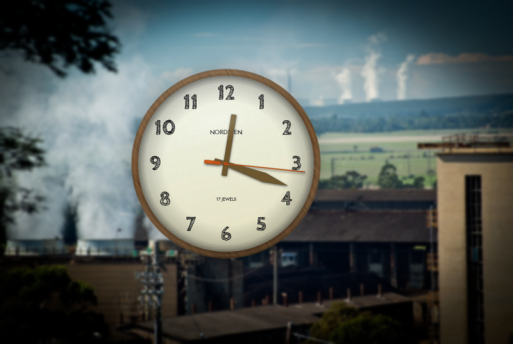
12:18:16
